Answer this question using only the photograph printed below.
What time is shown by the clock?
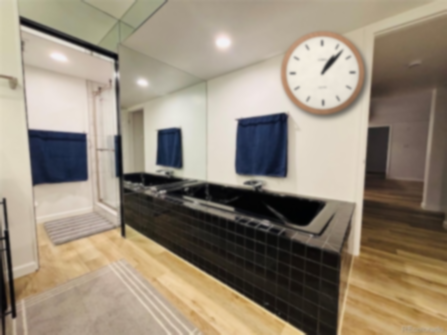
1:07
